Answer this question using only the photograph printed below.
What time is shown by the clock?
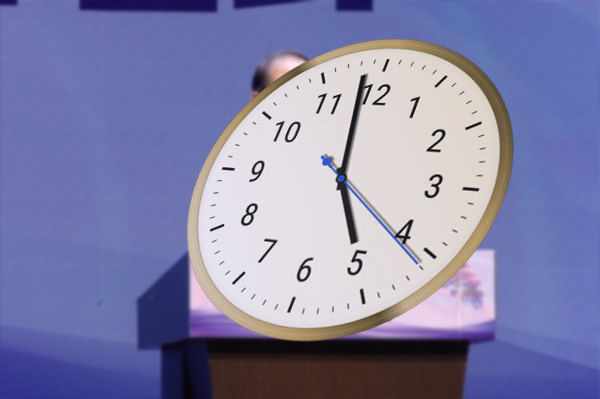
4:58:21
